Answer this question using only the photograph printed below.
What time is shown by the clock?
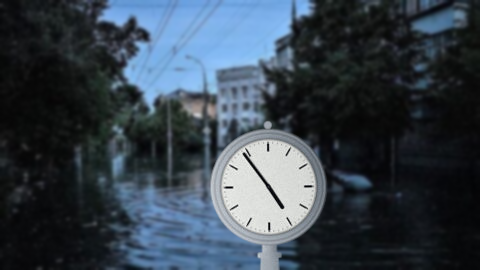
4:54
